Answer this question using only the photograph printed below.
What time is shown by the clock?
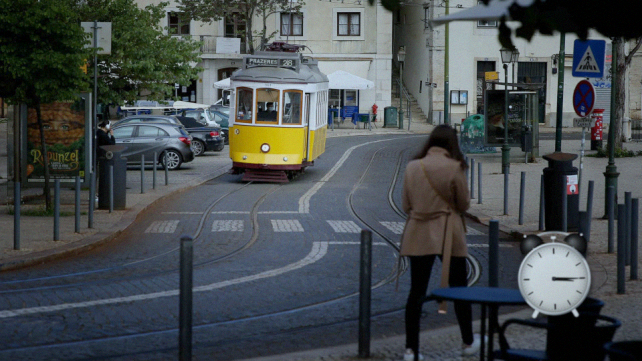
3:15
